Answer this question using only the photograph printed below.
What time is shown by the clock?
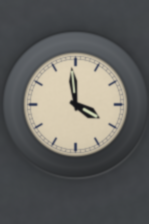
3:59
